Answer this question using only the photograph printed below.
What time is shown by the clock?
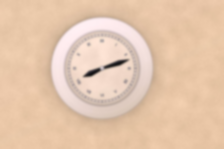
8:12
